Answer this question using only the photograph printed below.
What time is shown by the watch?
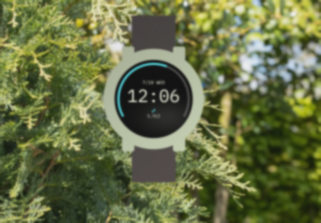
12:06
